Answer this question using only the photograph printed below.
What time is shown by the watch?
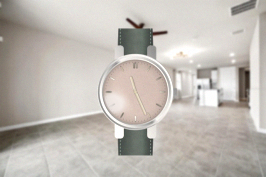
11:26
